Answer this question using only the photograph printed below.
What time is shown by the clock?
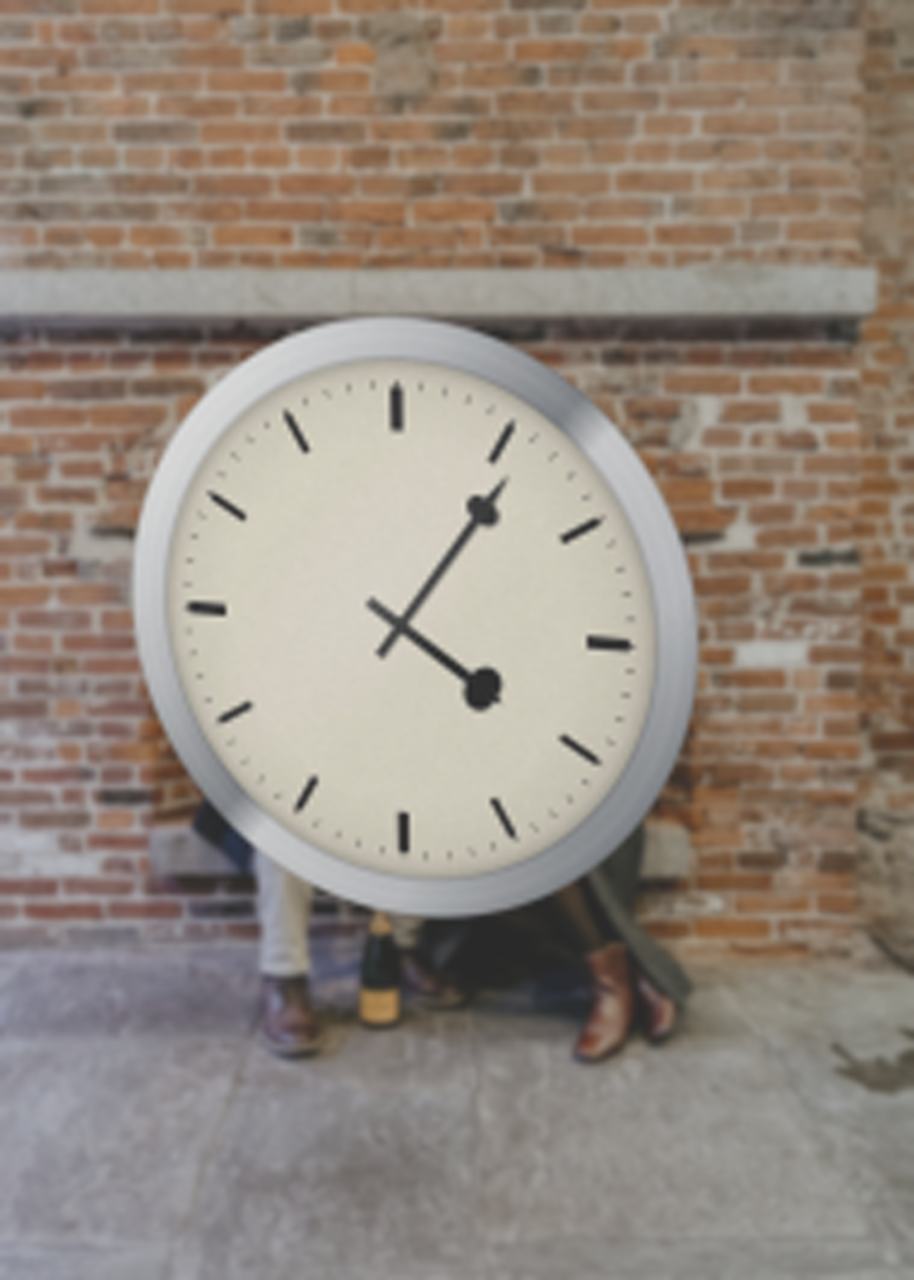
4:06
